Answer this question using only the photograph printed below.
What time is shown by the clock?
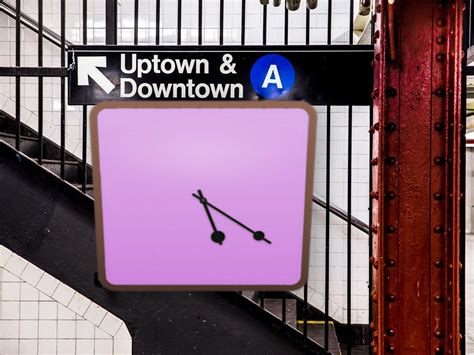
5:21
